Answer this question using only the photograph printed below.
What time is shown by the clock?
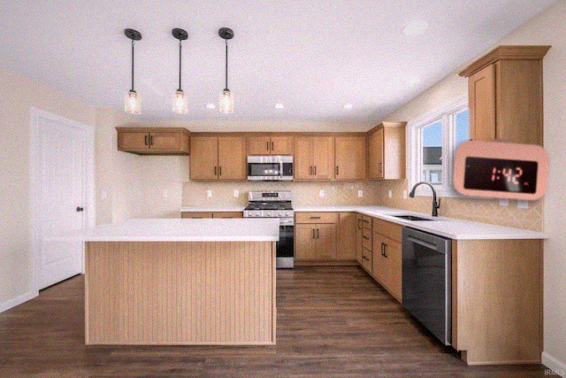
1:42
